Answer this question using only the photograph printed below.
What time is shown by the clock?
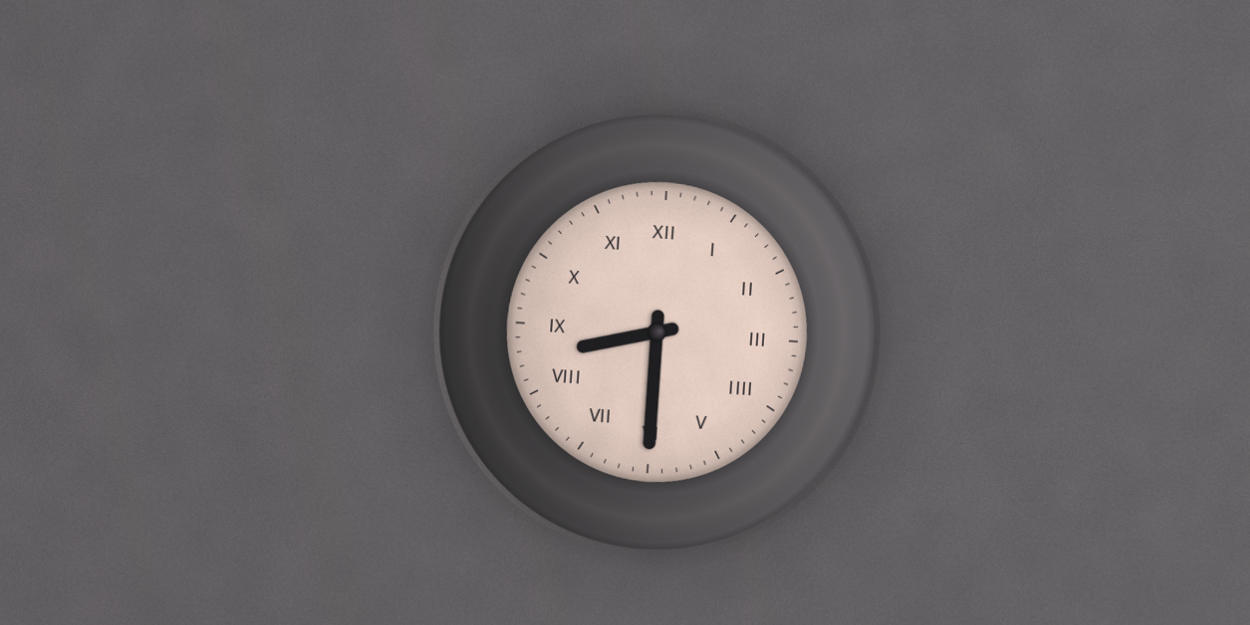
8:30
